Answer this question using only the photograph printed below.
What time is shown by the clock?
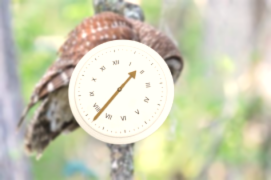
1:38
